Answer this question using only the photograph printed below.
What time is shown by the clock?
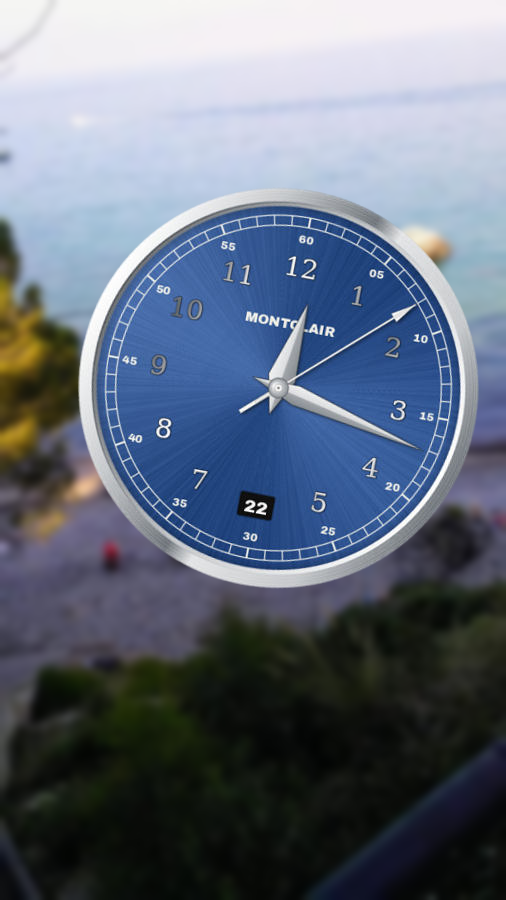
12:17:08
